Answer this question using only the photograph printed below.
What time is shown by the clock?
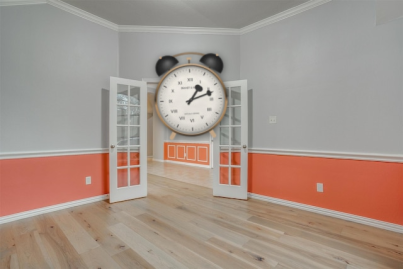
1:12
